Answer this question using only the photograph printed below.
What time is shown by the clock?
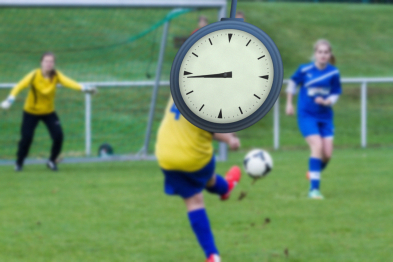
8:44
